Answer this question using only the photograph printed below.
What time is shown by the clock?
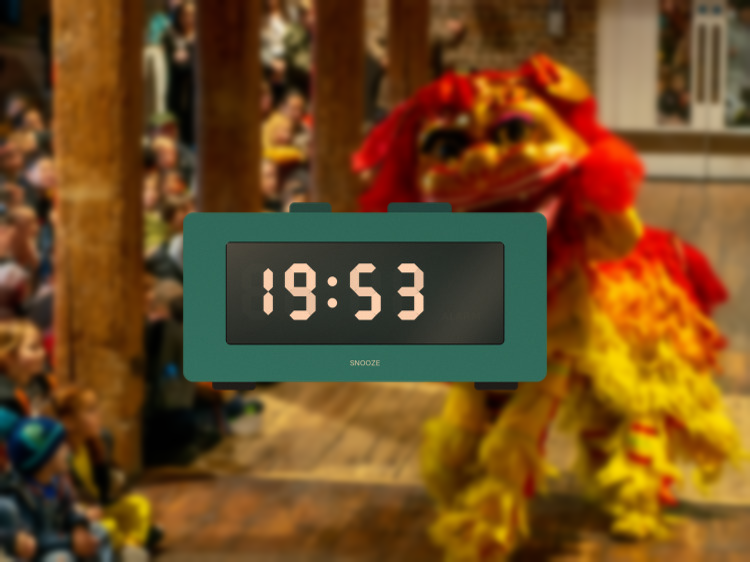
19:53
